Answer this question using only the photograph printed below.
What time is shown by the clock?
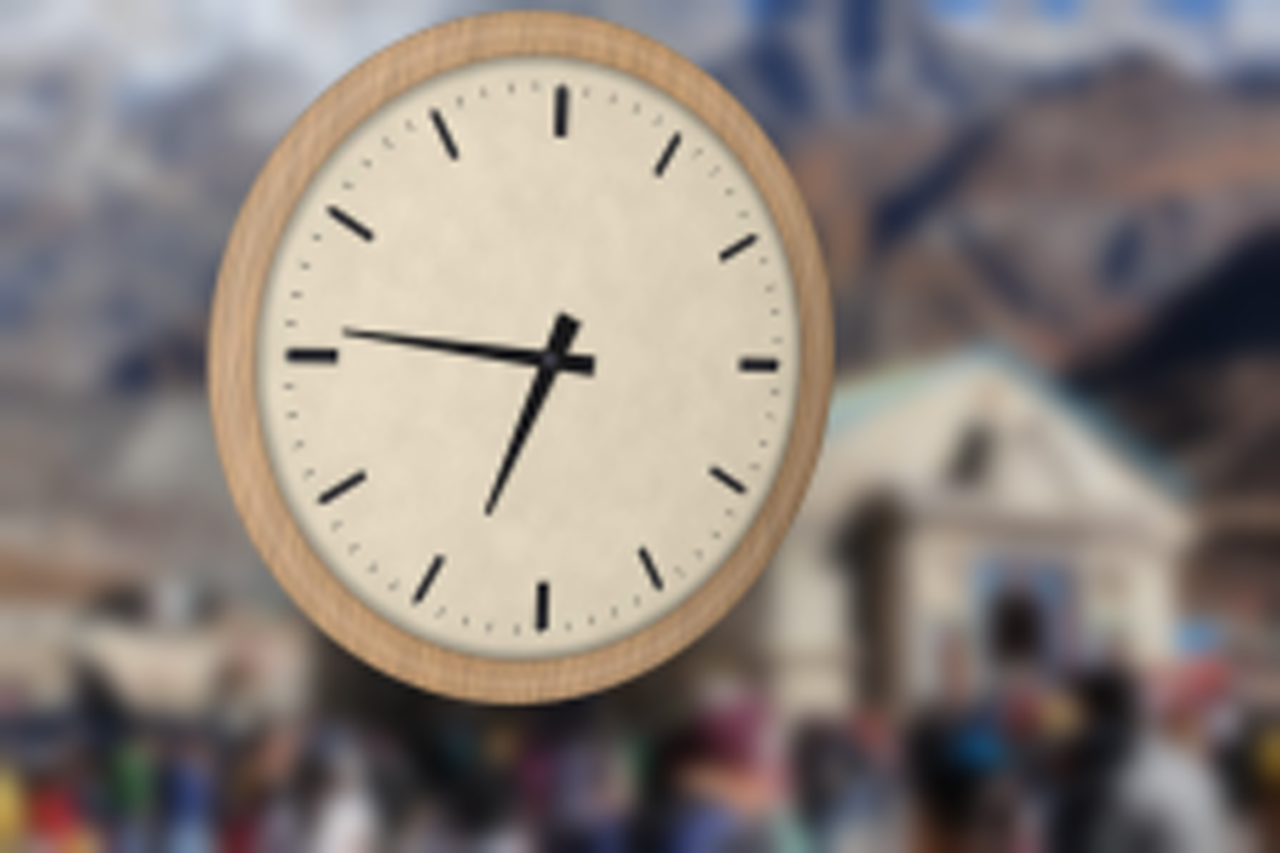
6:46
